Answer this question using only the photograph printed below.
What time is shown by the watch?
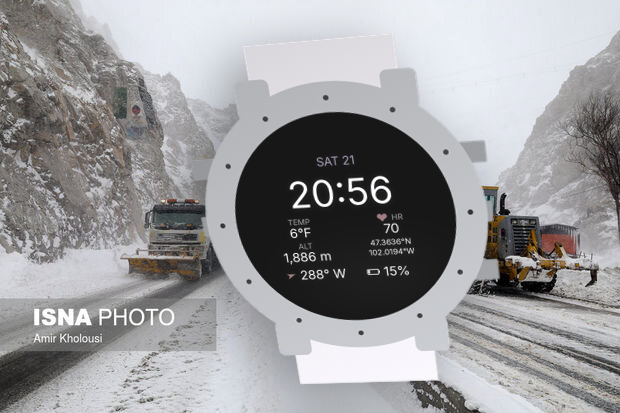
20:56
